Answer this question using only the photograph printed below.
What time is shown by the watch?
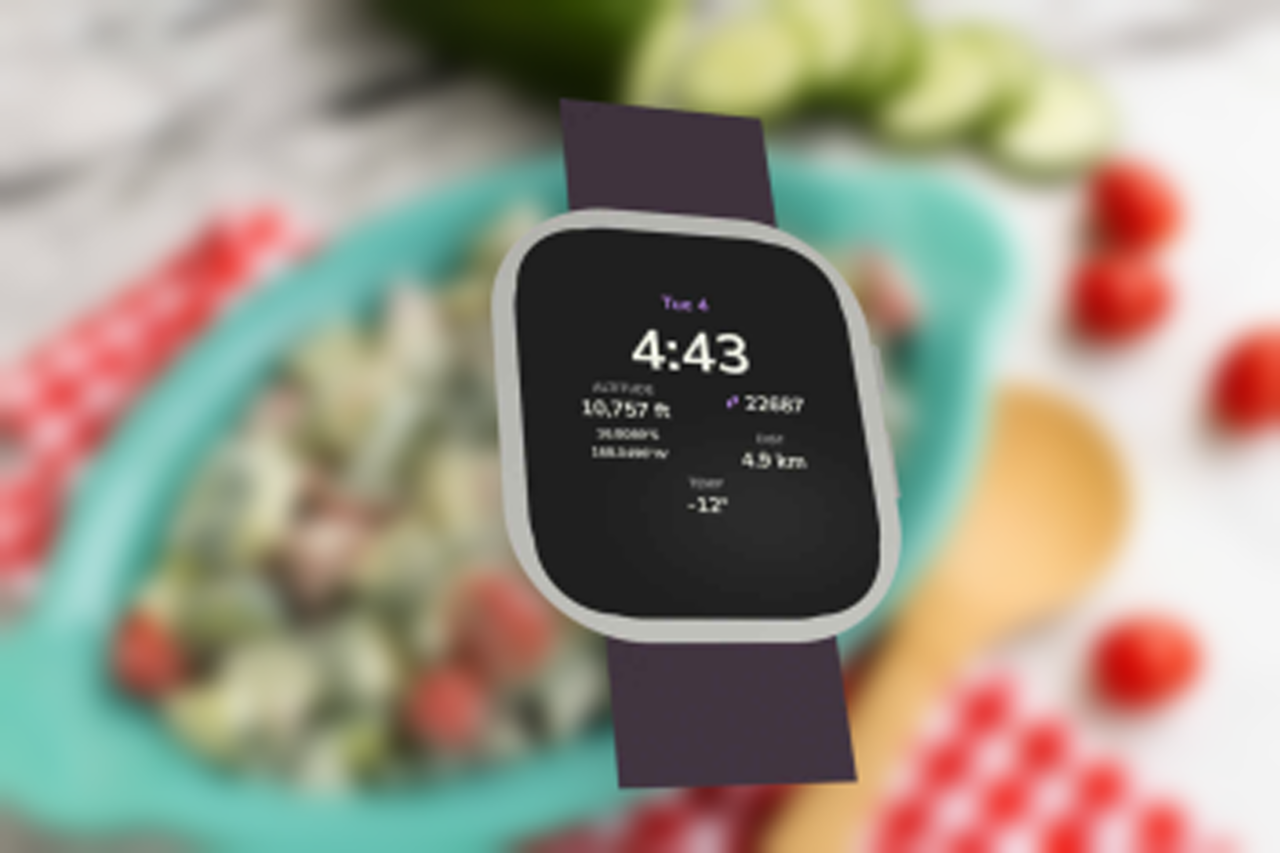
4:43
